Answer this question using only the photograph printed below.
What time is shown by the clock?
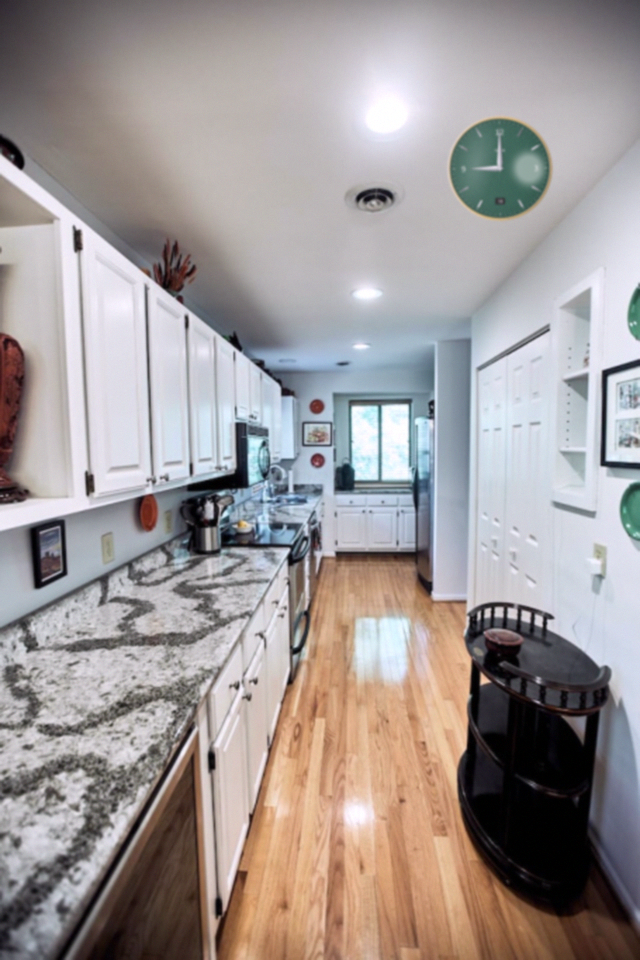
9:00
